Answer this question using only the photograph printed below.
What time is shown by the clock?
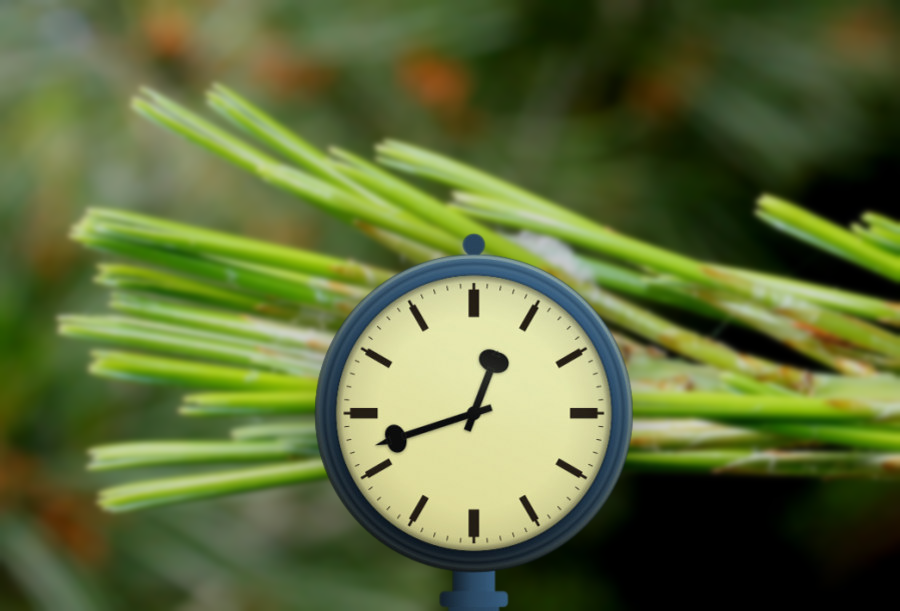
12:42
